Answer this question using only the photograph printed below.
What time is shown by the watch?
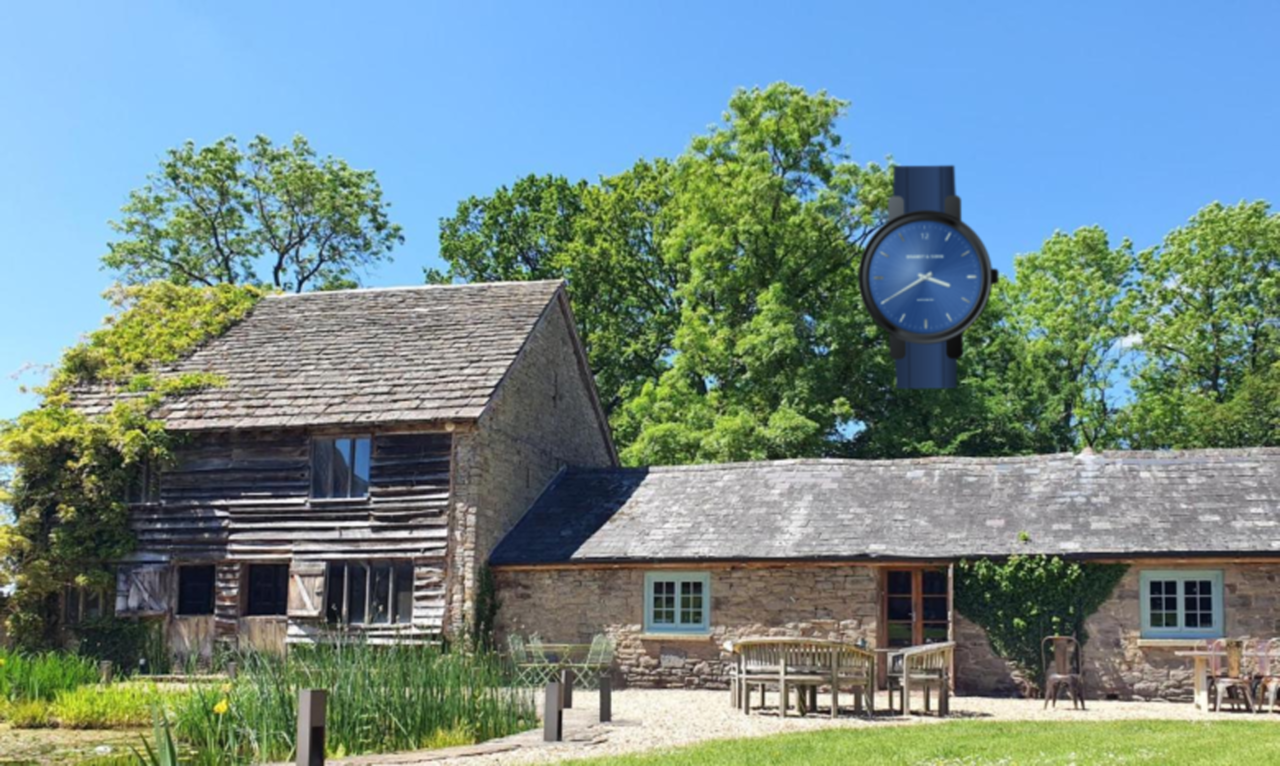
3:40
